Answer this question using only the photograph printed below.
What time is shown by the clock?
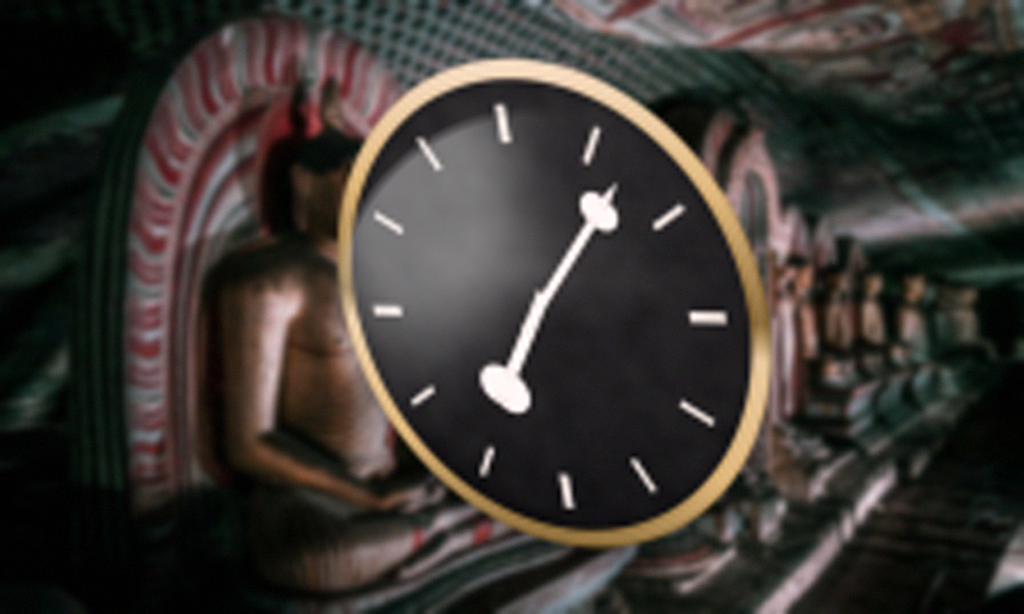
7:07
